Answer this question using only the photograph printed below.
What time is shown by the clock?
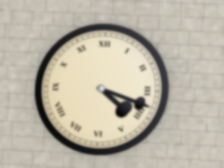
4:18
